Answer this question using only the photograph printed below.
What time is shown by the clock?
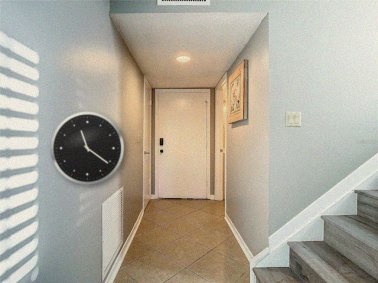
11:21
